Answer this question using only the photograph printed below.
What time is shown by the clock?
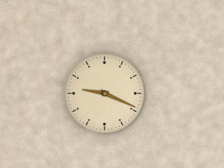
9:19
